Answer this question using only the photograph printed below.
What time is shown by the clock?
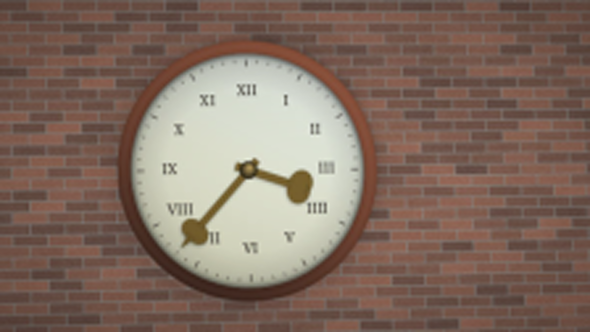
3:37
